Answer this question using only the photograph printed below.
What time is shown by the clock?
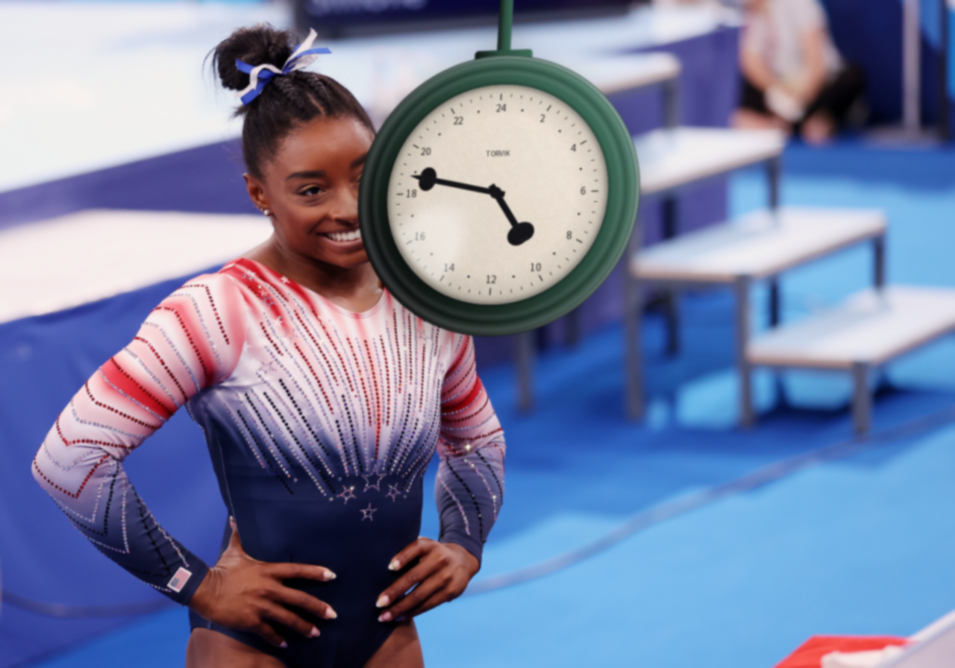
9:47
